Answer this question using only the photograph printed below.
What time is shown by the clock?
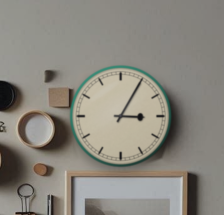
3:05
